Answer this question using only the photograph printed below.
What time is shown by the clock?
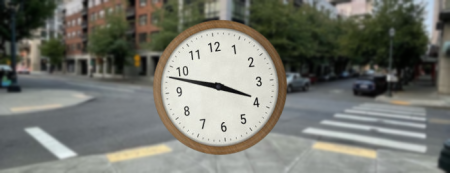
3:48
